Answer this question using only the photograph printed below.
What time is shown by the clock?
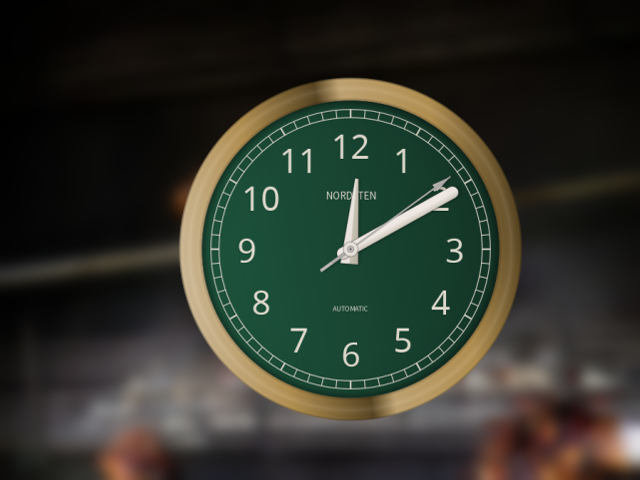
12:10:09
